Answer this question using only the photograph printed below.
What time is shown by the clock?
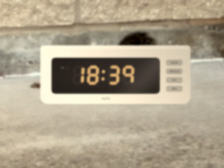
18:39
